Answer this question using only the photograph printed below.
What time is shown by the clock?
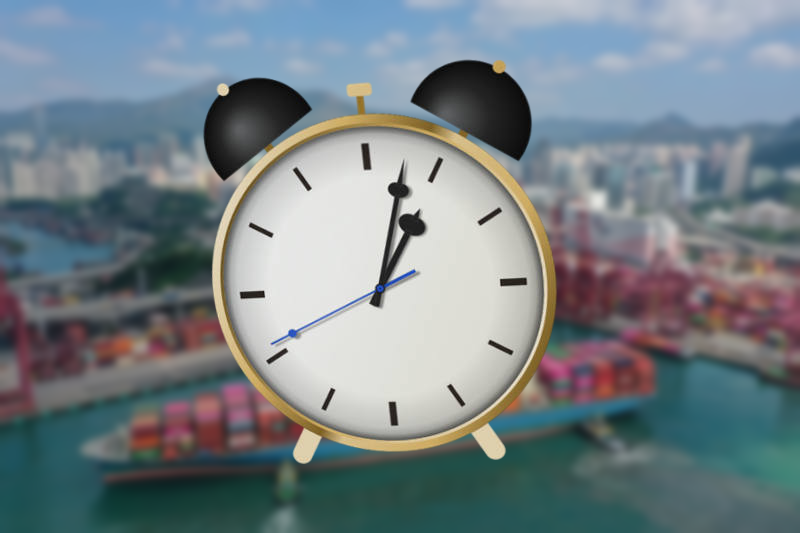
1:02:41
